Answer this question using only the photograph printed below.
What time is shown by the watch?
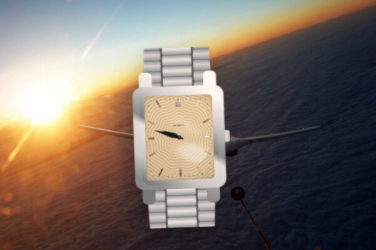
9:48
